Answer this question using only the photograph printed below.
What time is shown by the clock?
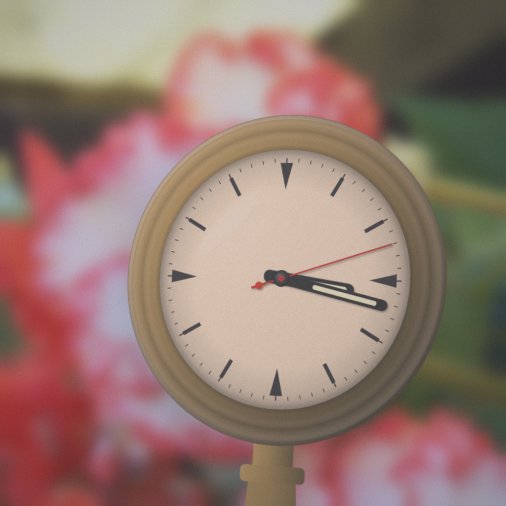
3:17:12
